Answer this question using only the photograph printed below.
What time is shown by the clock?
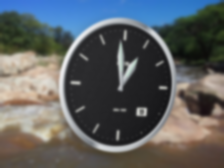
12:59
